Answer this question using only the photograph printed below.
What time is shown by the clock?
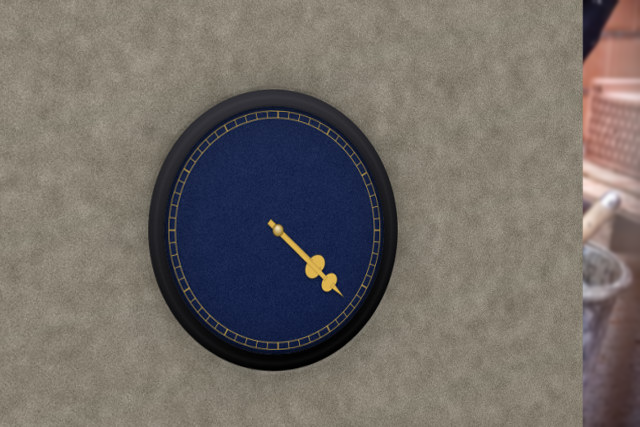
4:22
